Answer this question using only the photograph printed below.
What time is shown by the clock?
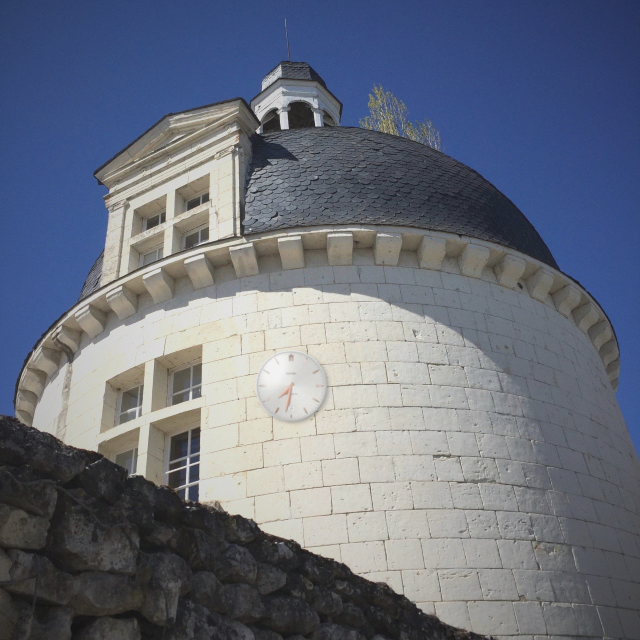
7:32
